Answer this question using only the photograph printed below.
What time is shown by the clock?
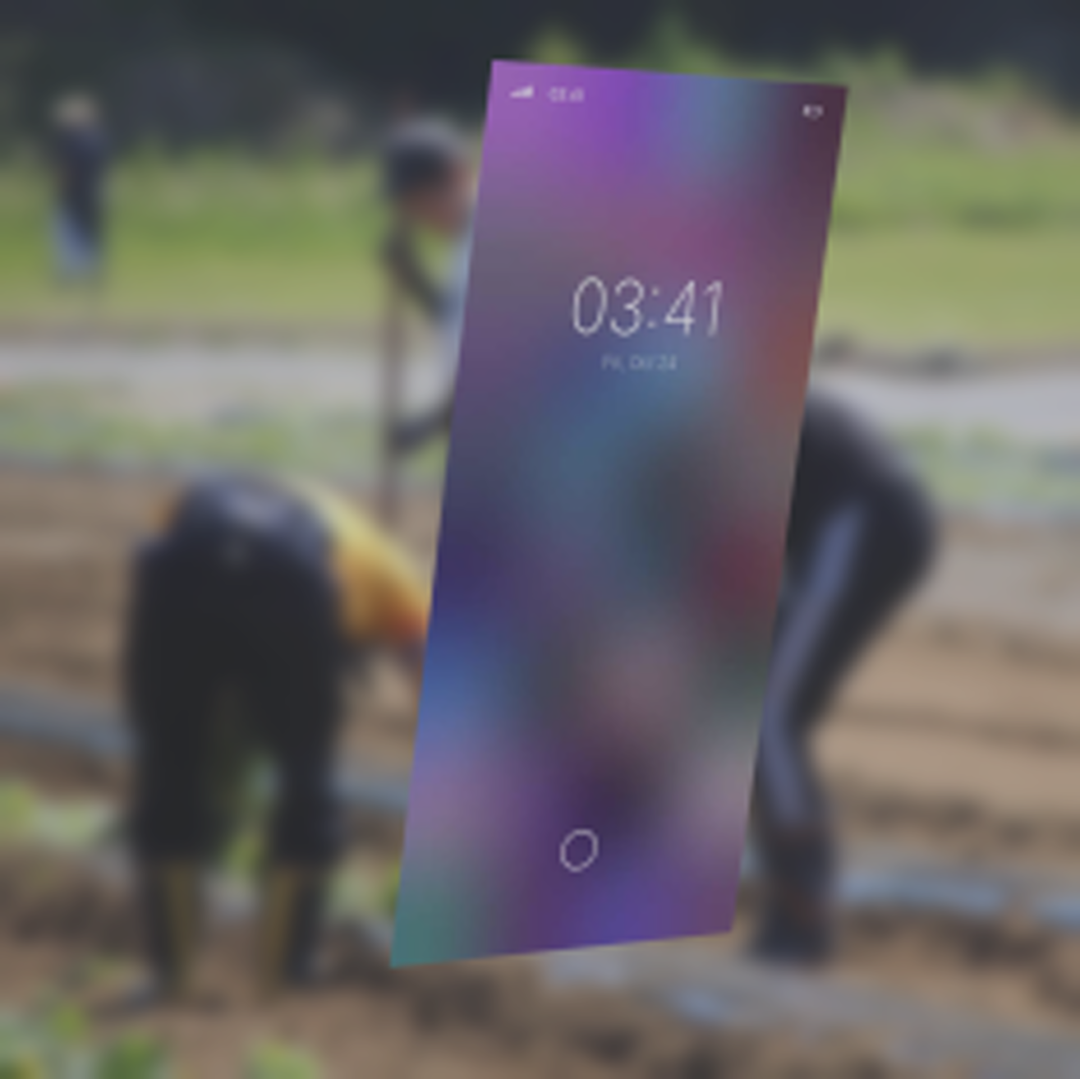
3:41
